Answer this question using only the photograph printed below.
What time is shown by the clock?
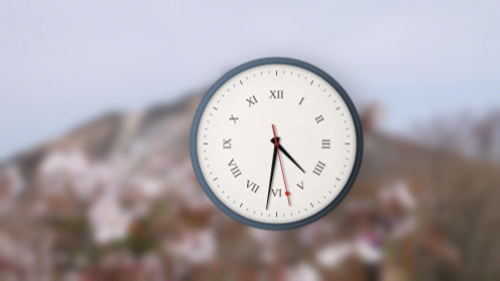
4:31:28
